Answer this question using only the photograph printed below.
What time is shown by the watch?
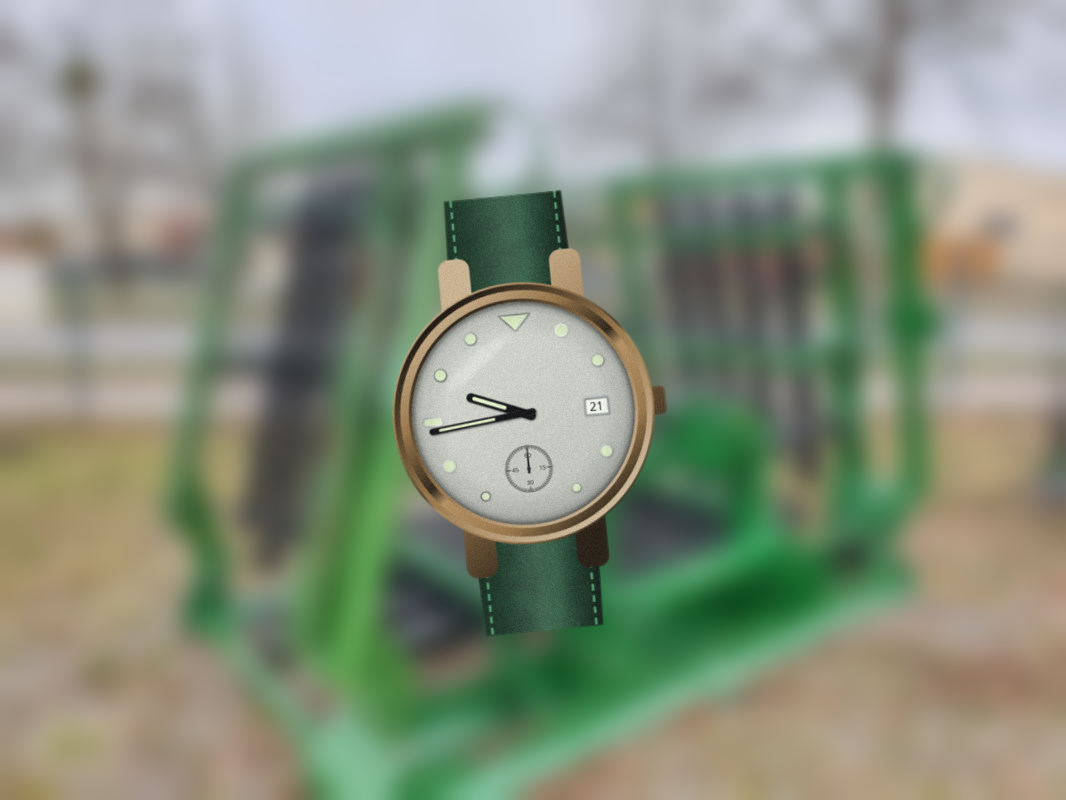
9:44
